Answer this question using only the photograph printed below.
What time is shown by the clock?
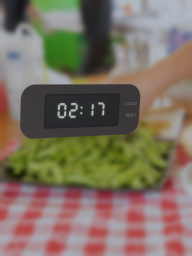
2:17
